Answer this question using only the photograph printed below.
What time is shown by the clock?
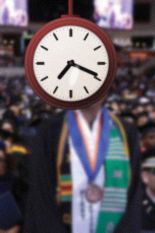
7:19
